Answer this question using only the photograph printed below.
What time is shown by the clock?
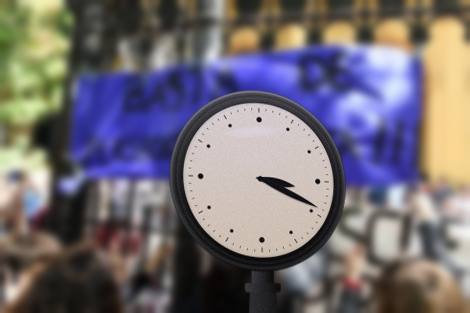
3:19
